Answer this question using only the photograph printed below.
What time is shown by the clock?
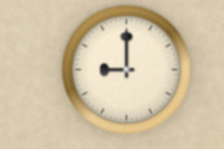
9:00
